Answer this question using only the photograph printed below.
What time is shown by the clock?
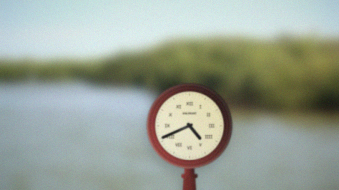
4:41
